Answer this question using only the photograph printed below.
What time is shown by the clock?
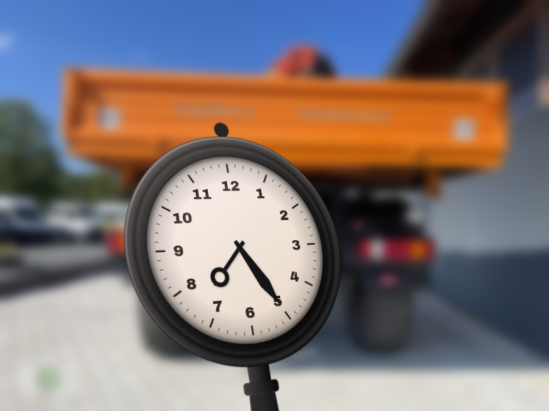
7:25
